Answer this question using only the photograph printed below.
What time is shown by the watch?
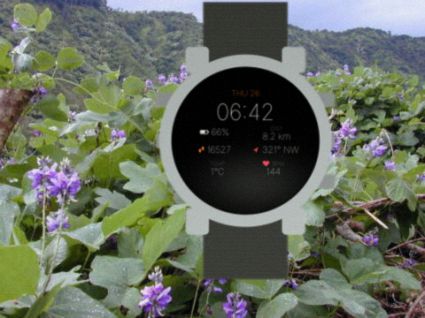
6:42
